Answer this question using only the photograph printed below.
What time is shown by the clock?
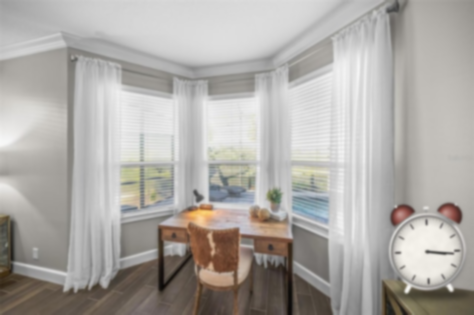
3:16
